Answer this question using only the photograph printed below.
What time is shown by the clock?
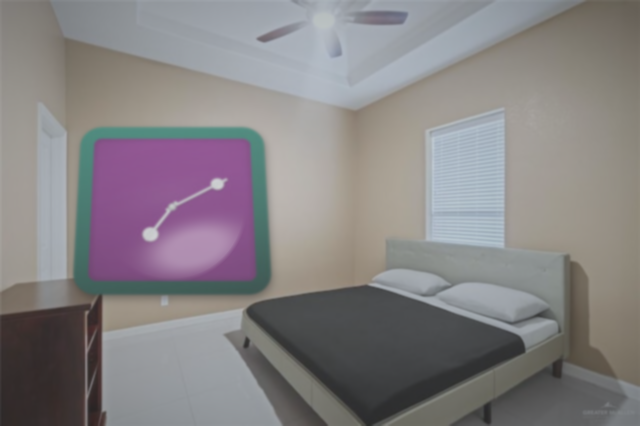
7:10
